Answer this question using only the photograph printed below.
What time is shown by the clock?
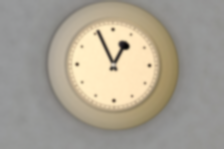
12:56
